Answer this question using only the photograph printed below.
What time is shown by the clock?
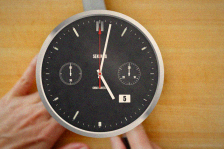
5:02
